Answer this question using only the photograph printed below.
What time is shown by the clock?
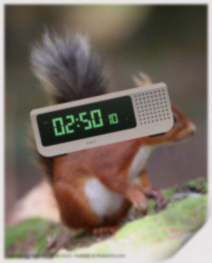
2:50
